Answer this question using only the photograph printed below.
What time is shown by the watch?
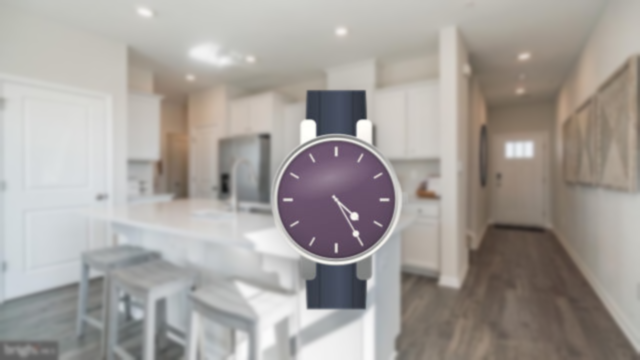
4:25
